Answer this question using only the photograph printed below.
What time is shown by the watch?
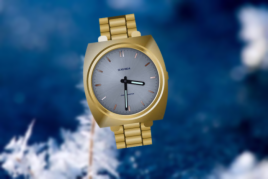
3:31
